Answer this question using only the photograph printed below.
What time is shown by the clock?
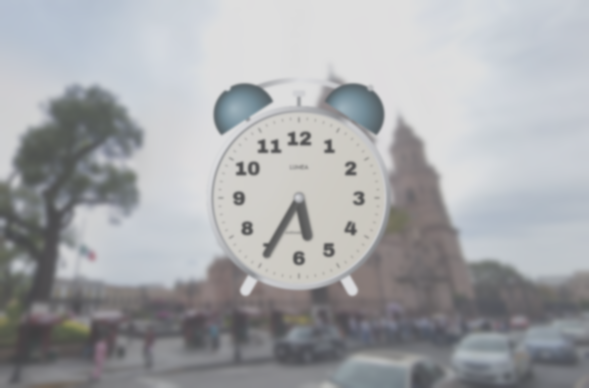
5:35
